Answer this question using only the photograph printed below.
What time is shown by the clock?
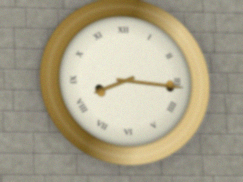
8:16
